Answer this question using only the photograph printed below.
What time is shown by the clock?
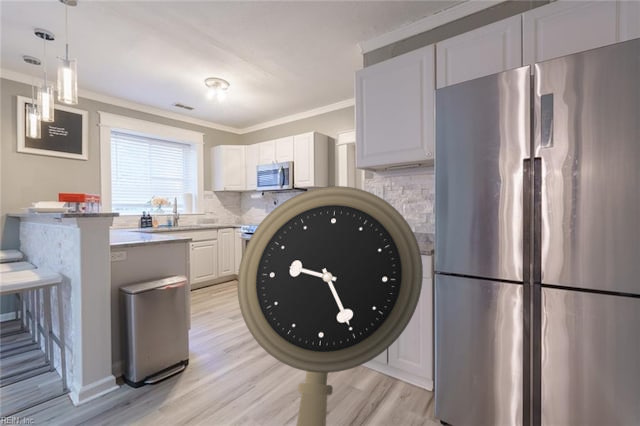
9:25
